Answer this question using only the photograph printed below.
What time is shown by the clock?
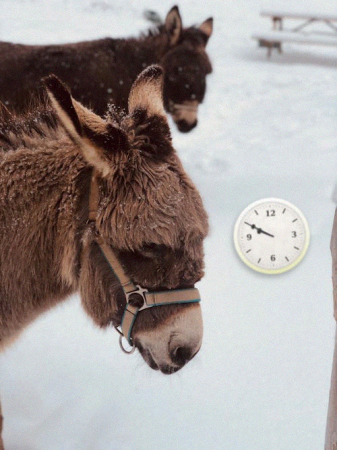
9:50
